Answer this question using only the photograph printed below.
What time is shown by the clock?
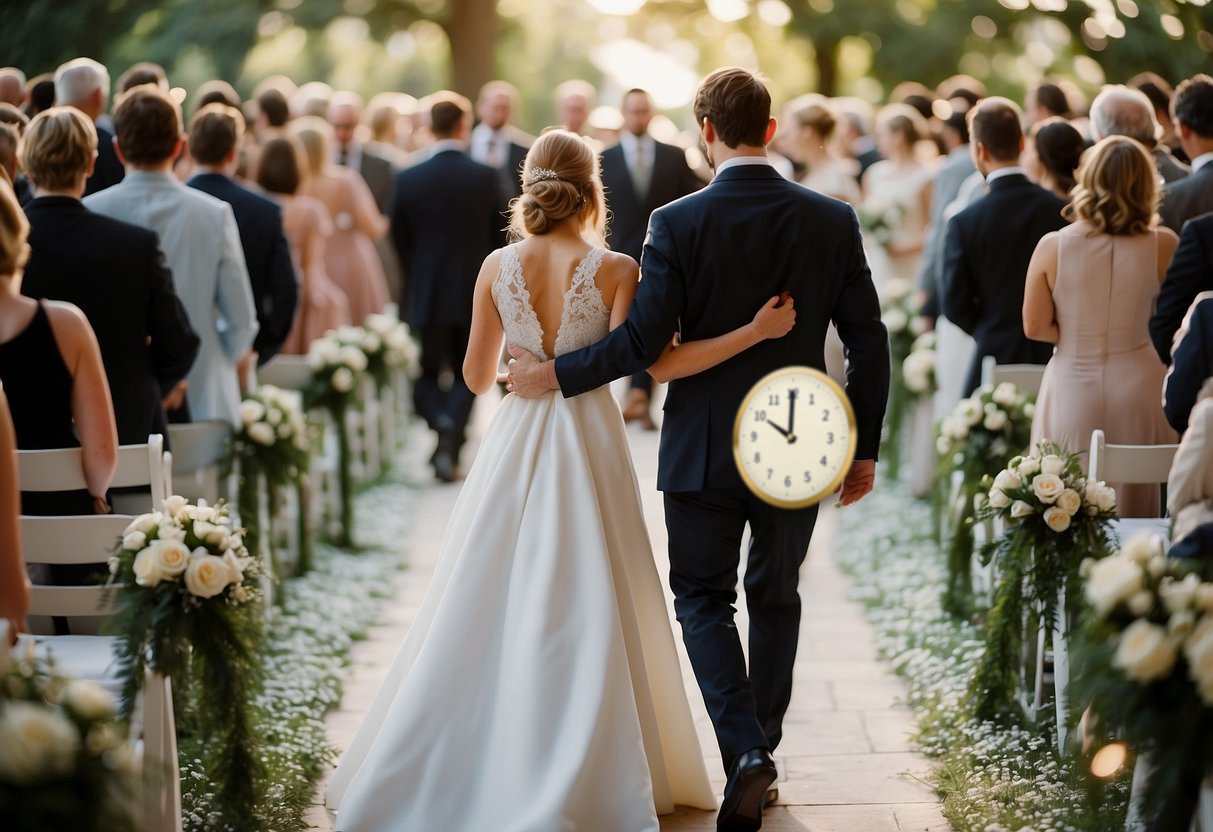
10:00
